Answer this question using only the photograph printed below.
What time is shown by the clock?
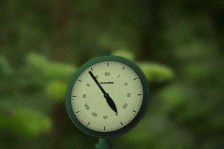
4:54
